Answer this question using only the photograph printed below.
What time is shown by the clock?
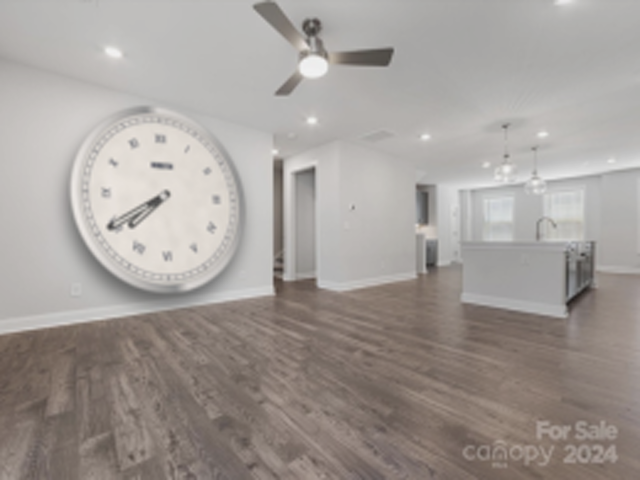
7:40
